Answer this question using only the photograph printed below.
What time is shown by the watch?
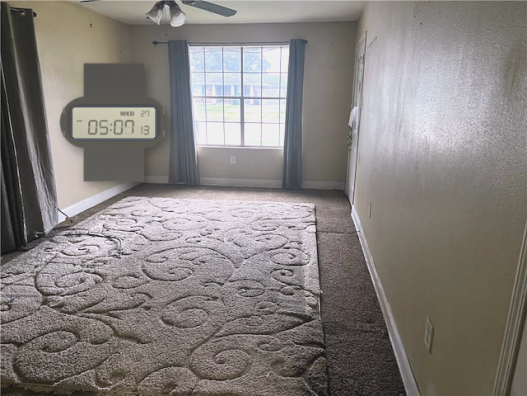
5:07:13
